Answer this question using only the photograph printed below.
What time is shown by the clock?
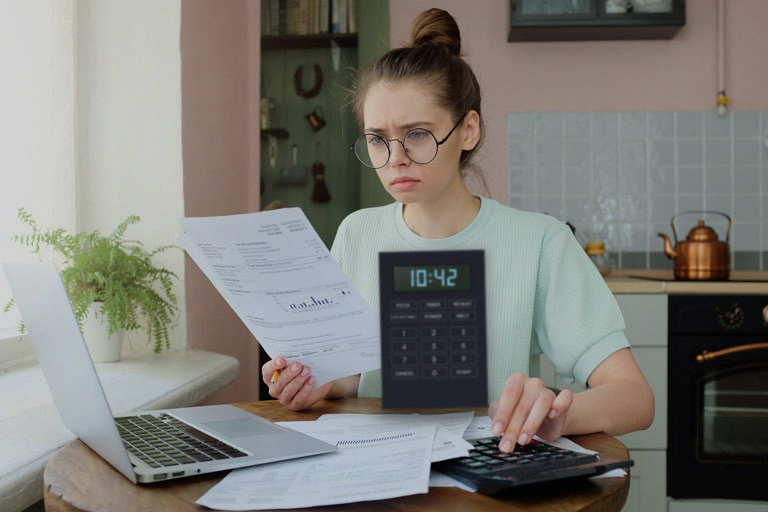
10:42
